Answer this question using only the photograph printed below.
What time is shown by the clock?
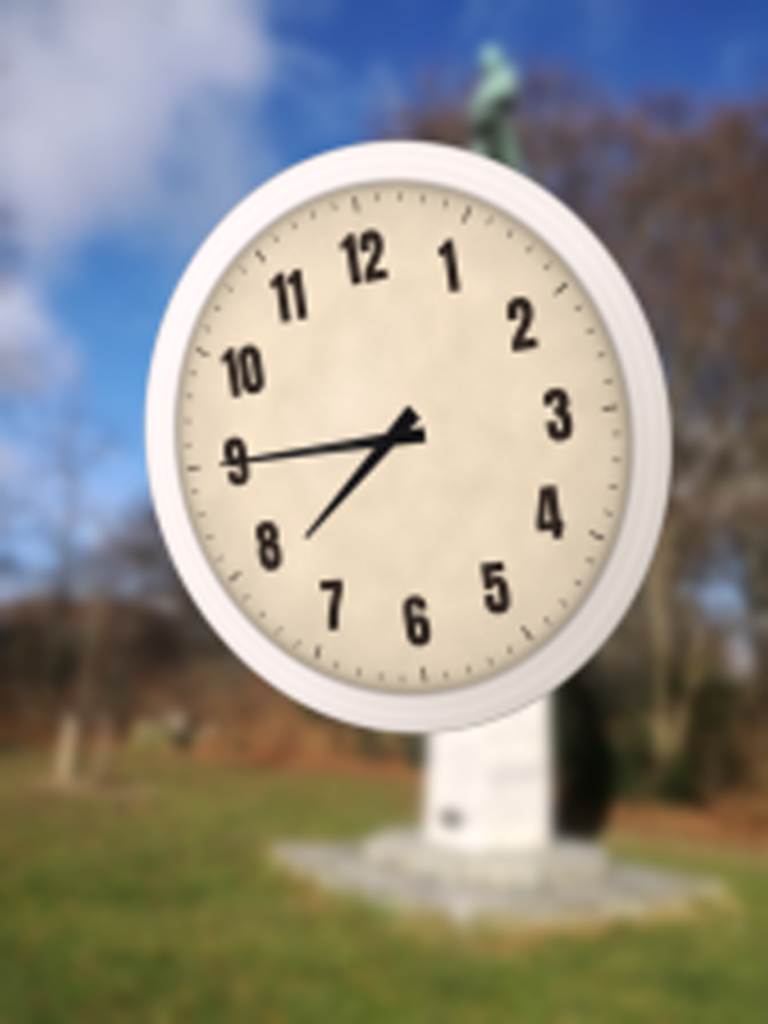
7:45
